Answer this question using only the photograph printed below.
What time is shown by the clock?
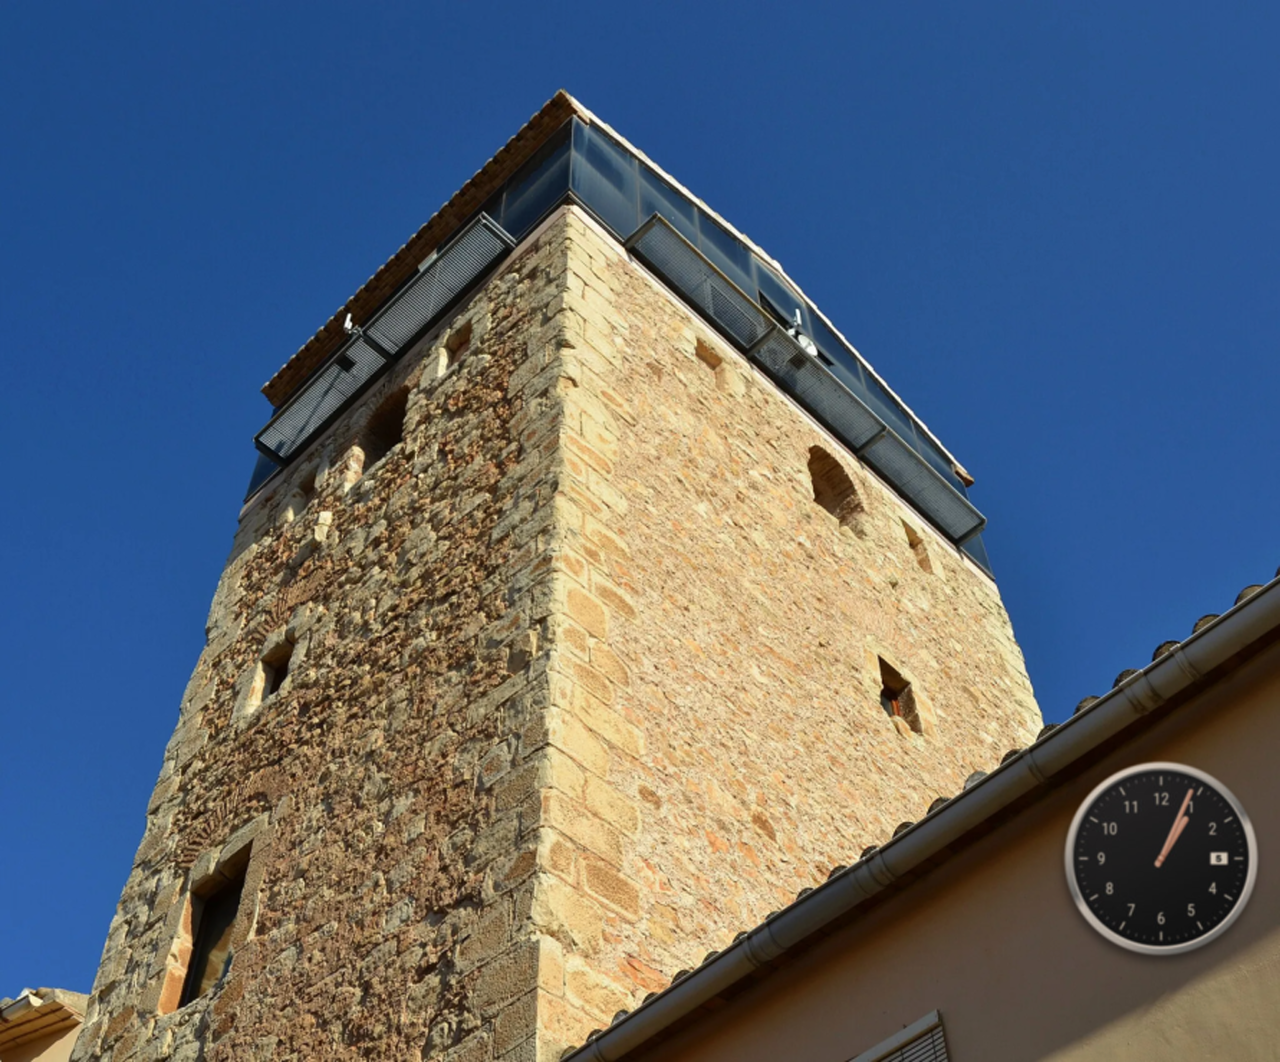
1:04
